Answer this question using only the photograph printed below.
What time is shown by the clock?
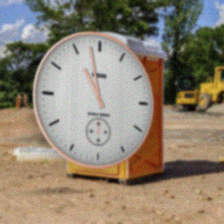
10:58
